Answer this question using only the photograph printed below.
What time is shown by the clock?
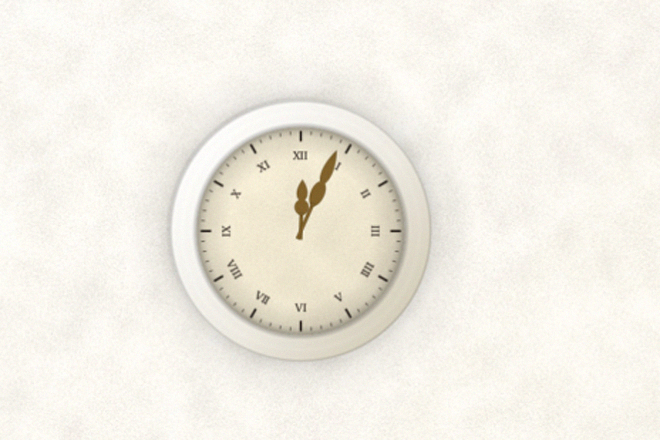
12:04
